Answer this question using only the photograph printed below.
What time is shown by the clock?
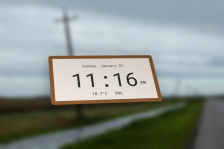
11:16
